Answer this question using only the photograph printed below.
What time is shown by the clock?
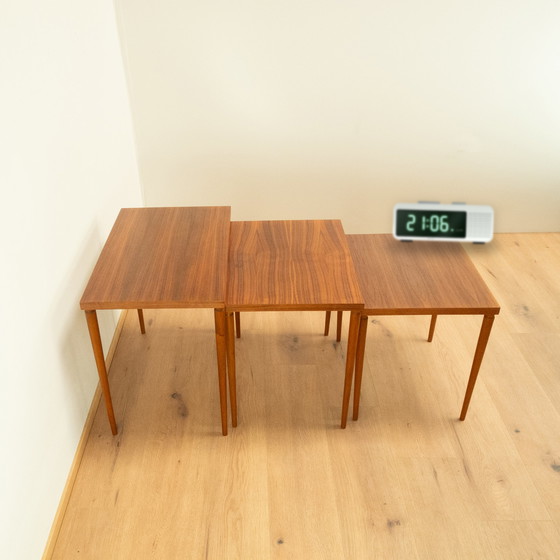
21:06
